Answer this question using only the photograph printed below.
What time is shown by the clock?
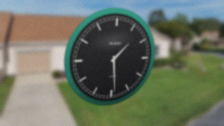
1:29
